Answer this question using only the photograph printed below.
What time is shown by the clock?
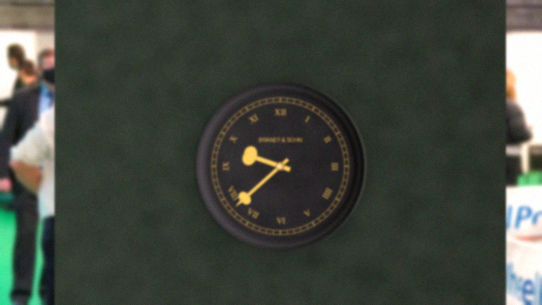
9:38
